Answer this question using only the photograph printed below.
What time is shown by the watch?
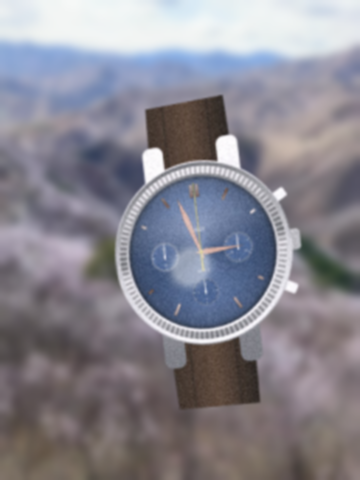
2:57
